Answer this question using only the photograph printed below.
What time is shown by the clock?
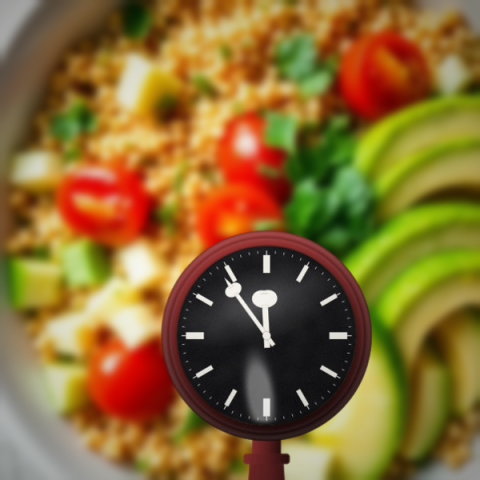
11:54
